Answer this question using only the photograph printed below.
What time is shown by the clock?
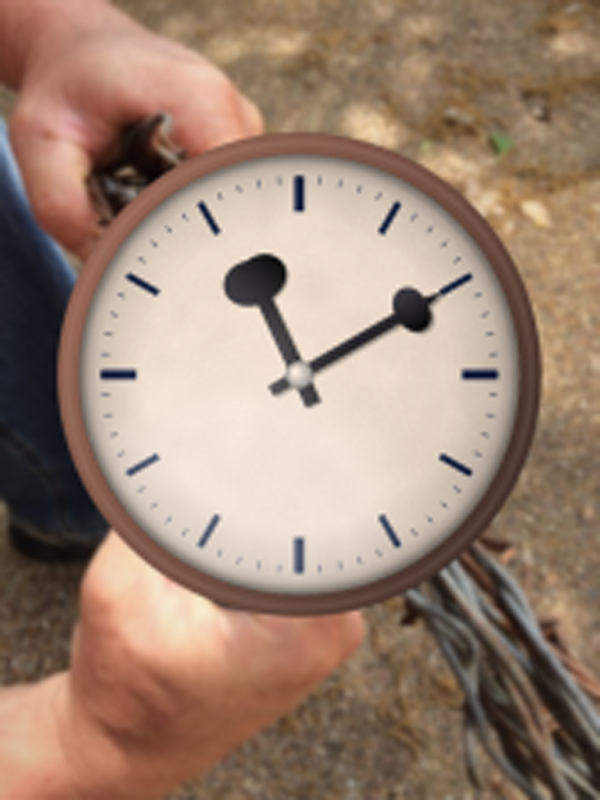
11:10
